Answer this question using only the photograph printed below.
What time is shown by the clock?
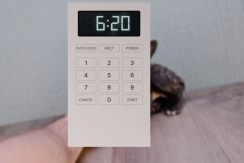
6:20
